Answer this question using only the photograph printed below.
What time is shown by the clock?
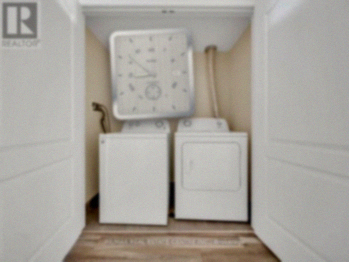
8:52
